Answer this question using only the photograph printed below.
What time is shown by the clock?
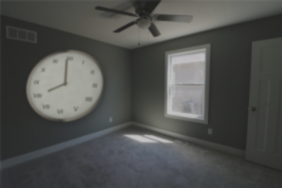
7:59
